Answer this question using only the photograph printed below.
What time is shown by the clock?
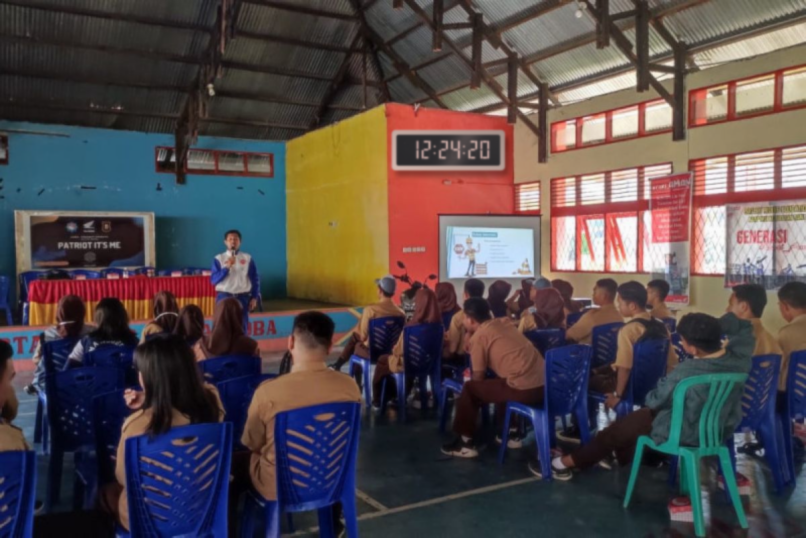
12:24:20
